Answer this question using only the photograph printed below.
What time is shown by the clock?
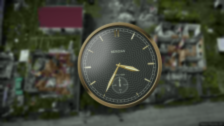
3:35
